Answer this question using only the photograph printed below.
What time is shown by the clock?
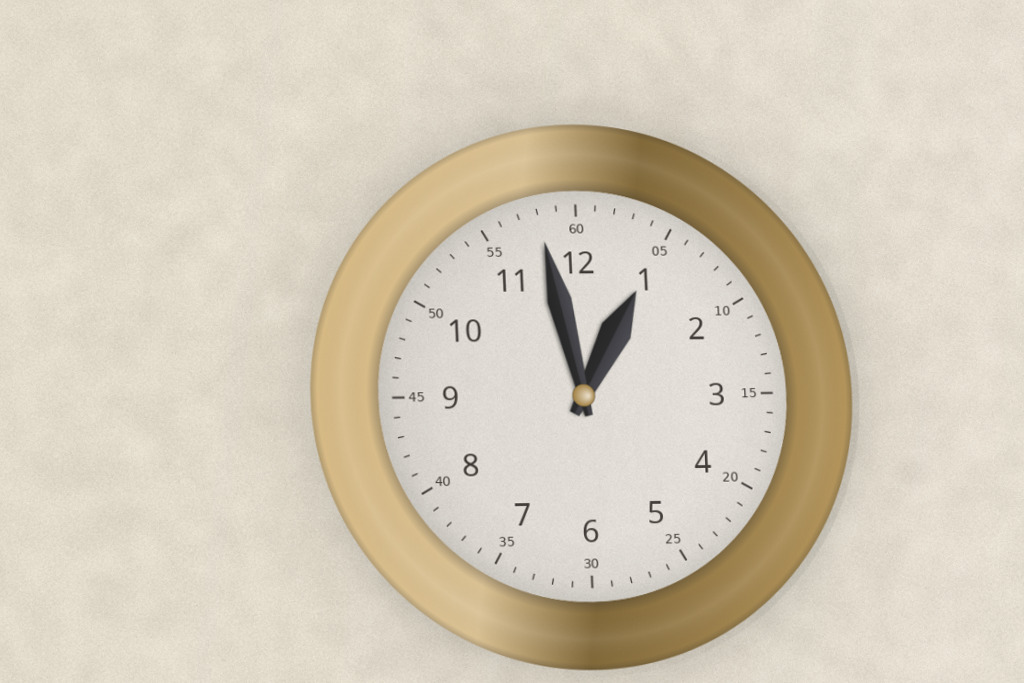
12:58
